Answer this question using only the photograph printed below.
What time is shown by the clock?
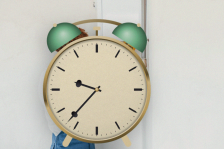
9:37
